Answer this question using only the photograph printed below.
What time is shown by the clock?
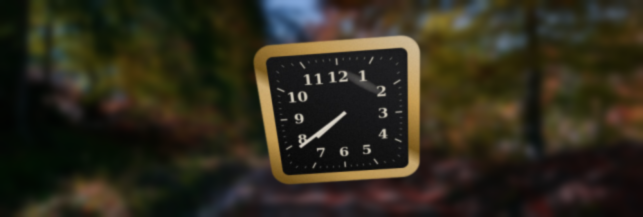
7:39
